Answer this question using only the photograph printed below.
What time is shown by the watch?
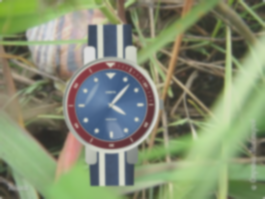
4:07
